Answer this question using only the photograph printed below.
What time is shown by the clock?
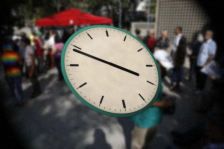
3:49
